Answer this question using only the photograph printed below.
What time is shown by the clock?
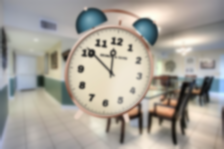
11:51
